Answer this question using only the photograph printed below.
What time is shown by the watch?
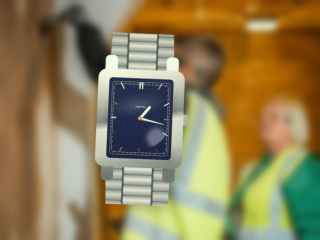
1:17
